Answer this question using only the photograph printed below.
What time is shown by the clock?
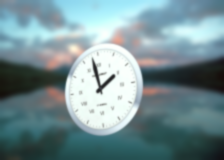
1:58
